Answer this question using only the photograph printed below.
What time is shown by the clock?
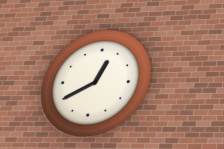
12:40
